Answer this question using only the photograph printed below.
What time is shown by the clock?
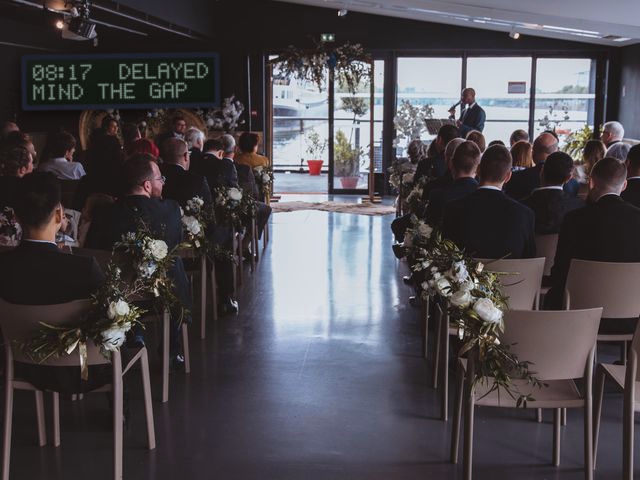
8:17
